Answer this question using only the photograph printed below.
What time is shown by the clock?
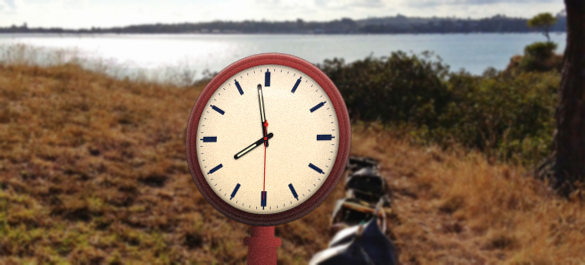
7:58:30
